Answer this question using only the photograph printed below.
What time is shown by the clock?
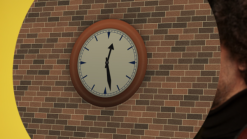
12:28
